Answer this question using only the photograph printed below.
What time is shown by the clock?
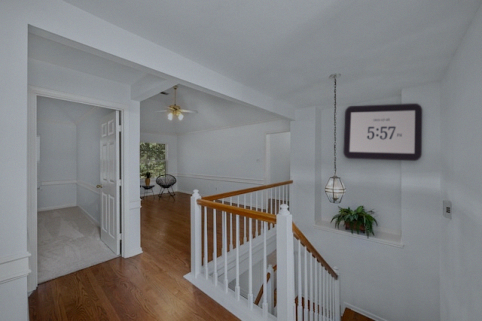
5:57
